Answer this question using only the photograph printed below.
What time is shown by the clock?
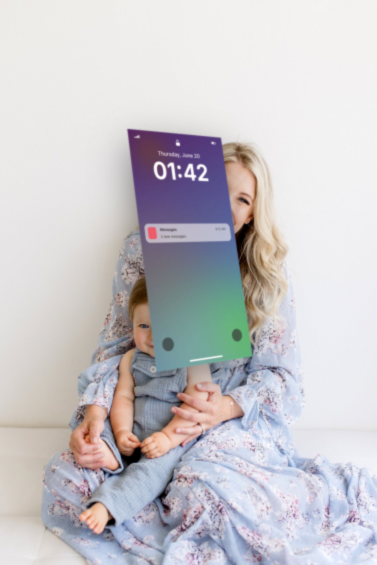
1:42
